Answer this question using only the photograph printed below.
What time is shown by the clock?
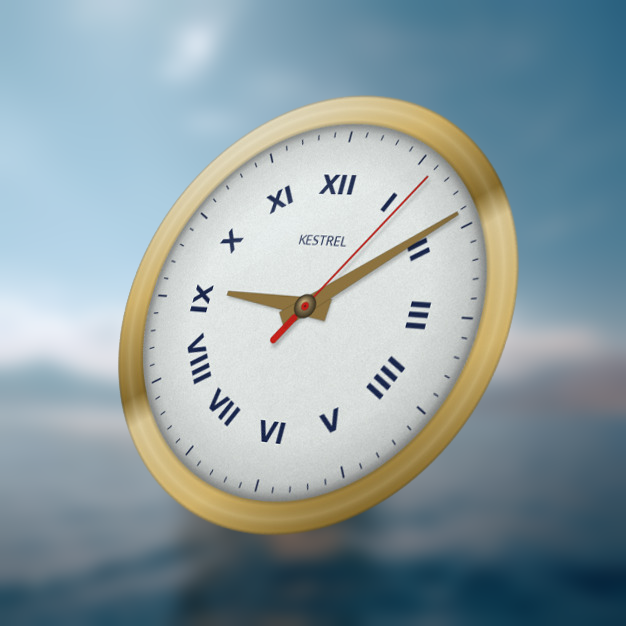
9:09:06
